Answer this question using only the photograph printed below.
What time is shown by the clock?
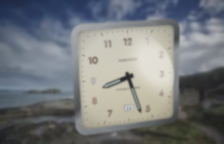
8:27
